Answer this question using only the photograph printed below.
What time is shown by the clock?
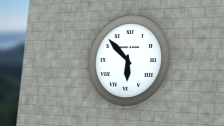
5:52
